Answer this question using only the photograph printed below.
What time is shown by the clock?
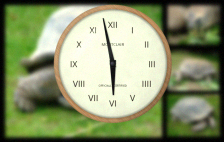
5:58
